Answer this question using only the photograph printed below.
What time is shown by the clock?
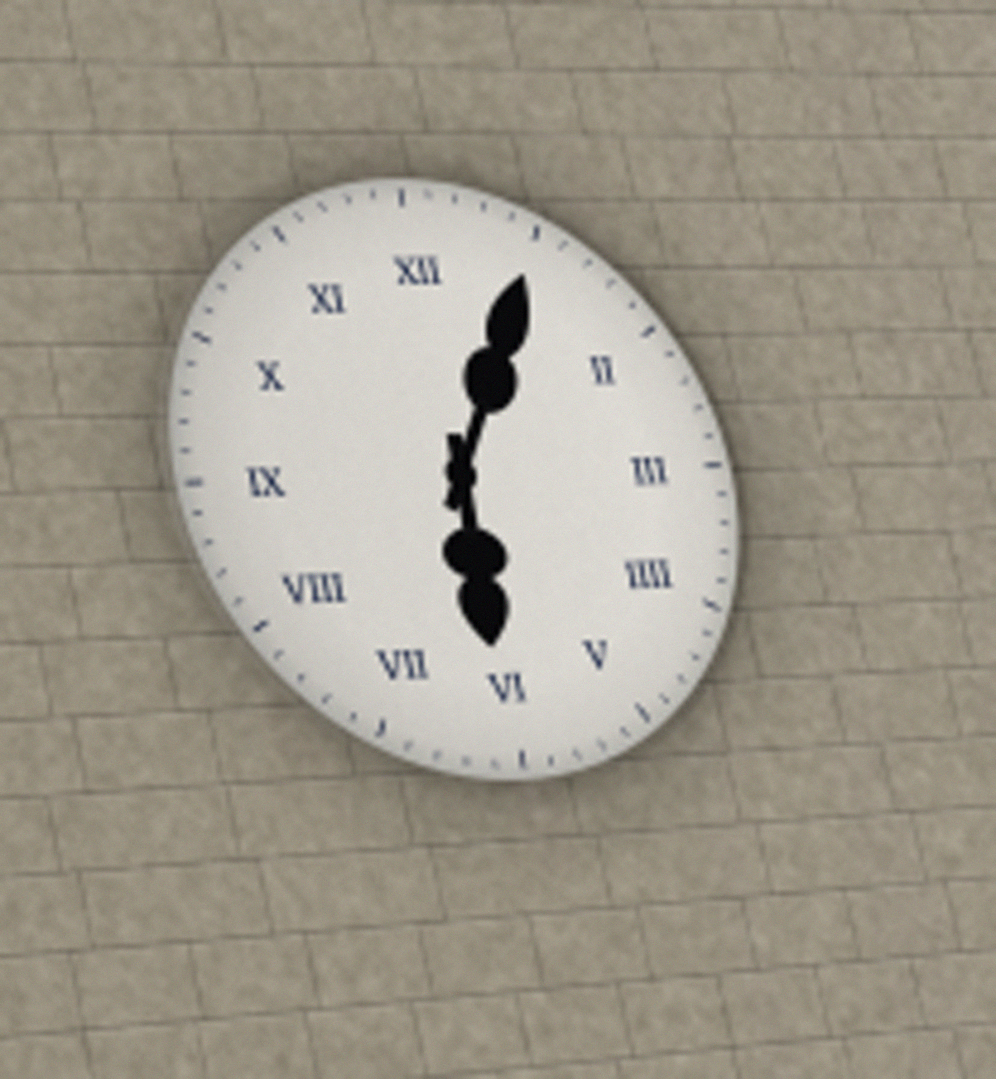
6:05
